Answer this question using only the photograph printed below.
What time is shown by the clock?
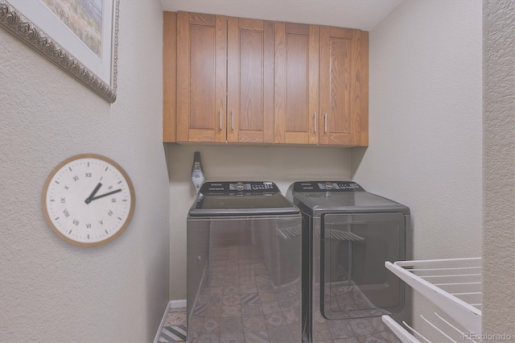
1:12
